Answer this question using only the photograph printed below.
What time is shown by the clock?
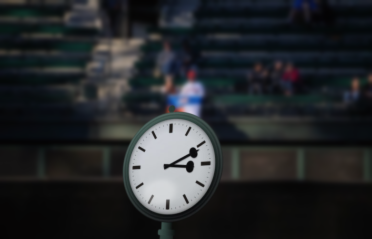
3:11
